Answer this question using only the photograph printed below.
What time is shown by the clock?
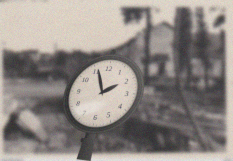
1:56
